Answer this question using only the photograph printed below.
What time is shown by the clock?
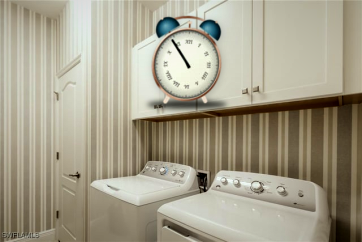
10:54
